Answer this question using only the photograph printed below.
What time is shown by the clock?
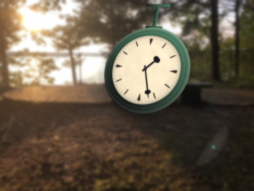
1:27
